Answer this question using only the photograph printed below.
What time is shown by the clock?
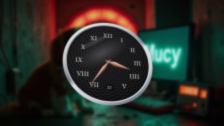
3:36
